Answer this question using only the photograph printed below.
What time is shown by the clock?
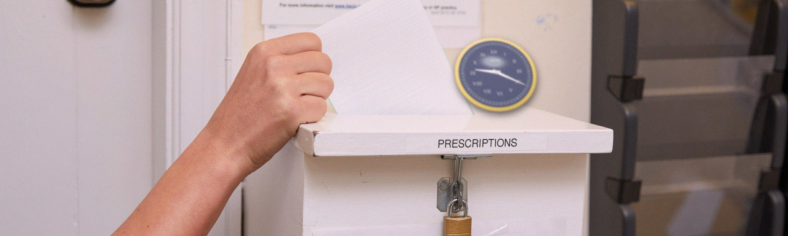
9:20
